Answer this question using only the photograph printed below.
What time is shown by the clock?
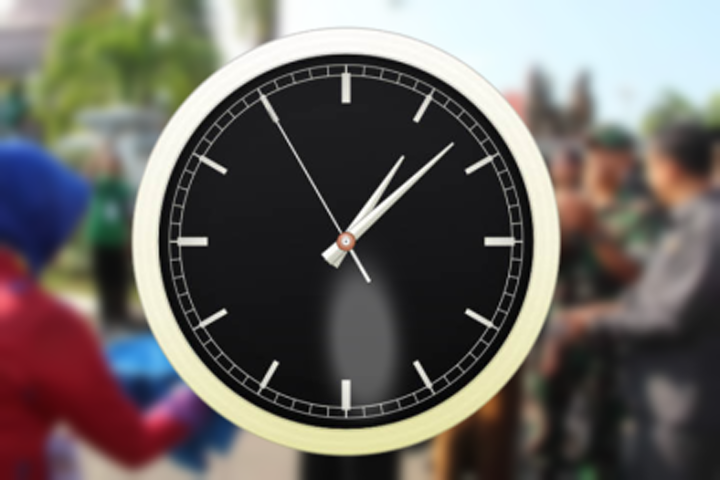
1:07:55
